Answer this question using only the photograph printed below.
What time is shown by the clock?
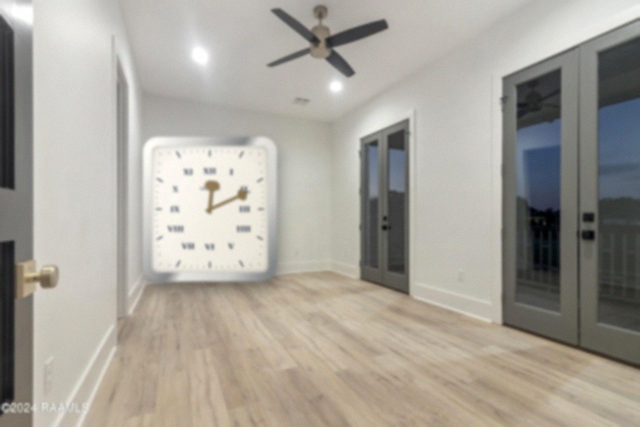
12:11
